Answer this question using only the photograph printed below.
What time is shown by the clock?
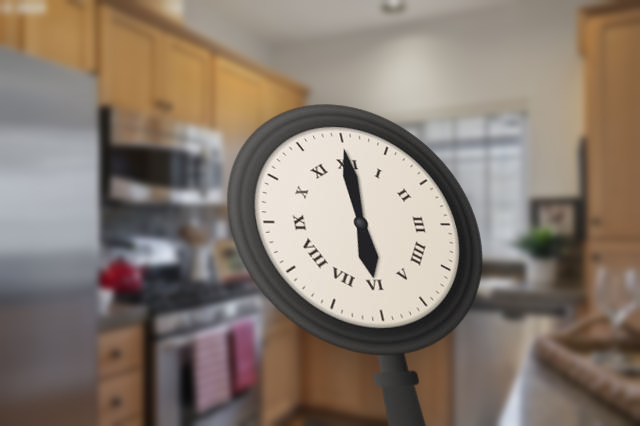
6:00
